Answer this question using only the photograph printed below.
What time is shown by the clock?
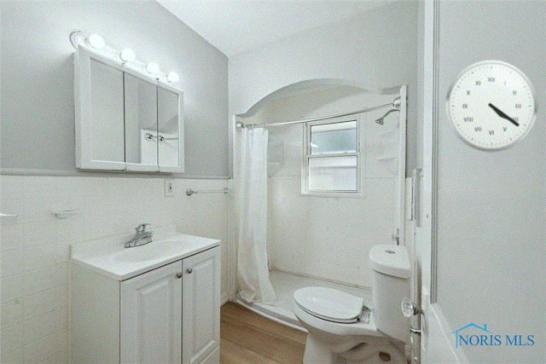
4:21
